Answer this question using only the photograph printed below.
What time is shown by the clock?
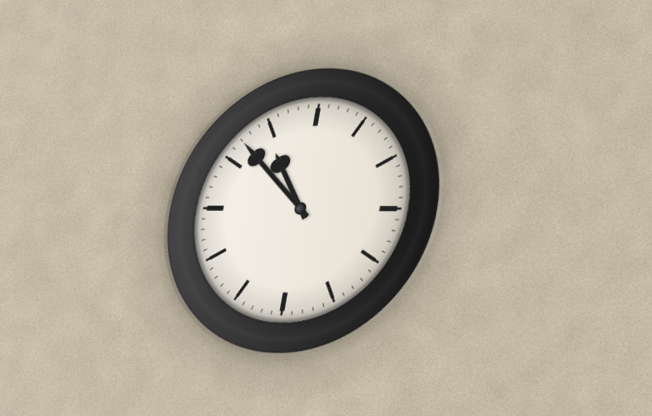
10:52
